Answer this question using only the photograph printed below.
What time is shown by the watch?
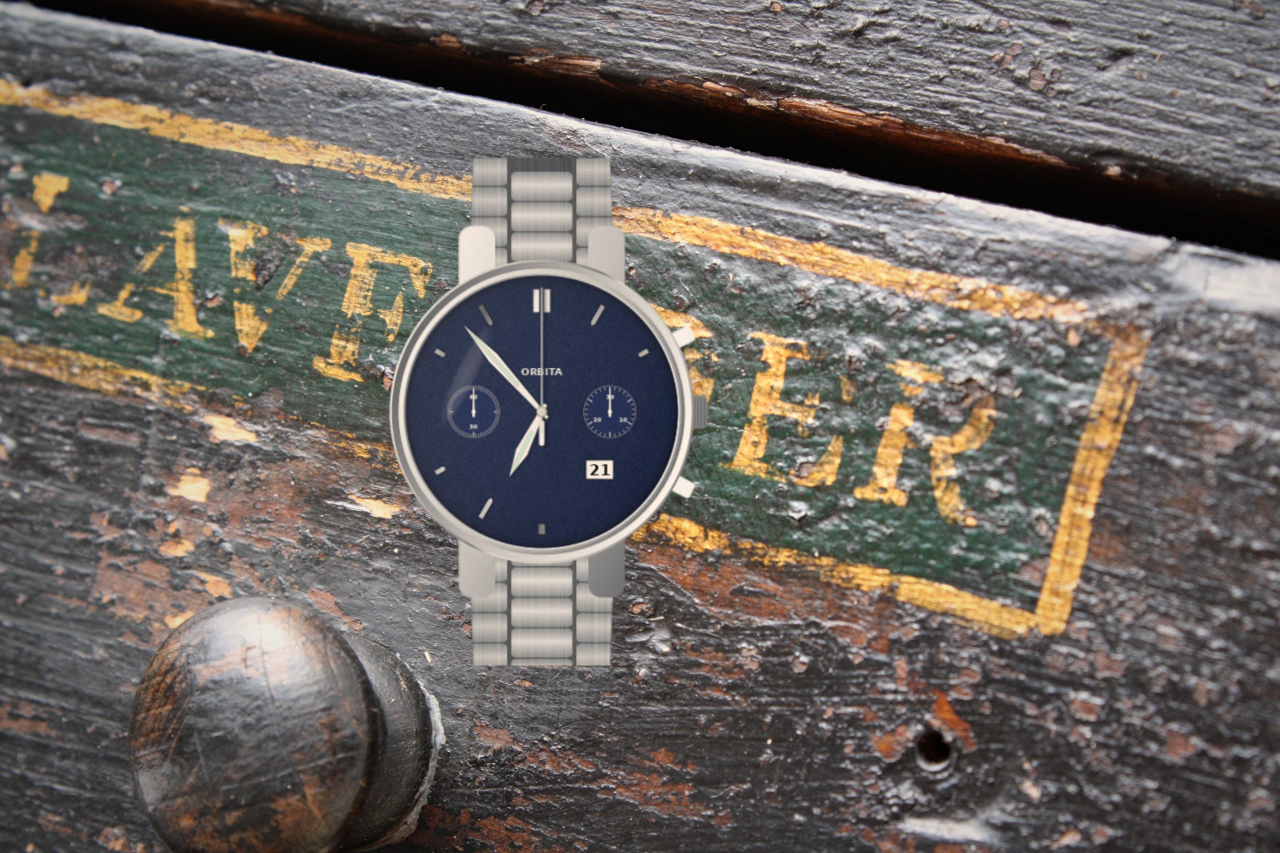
6:53
